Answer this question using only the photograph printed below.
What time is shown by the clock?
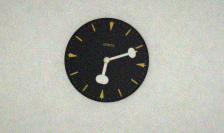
6:11
